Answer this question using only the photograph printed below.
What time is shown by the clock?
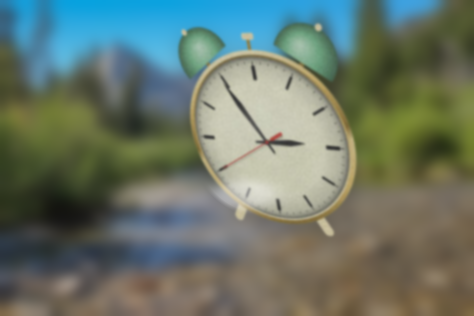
2:54:40
